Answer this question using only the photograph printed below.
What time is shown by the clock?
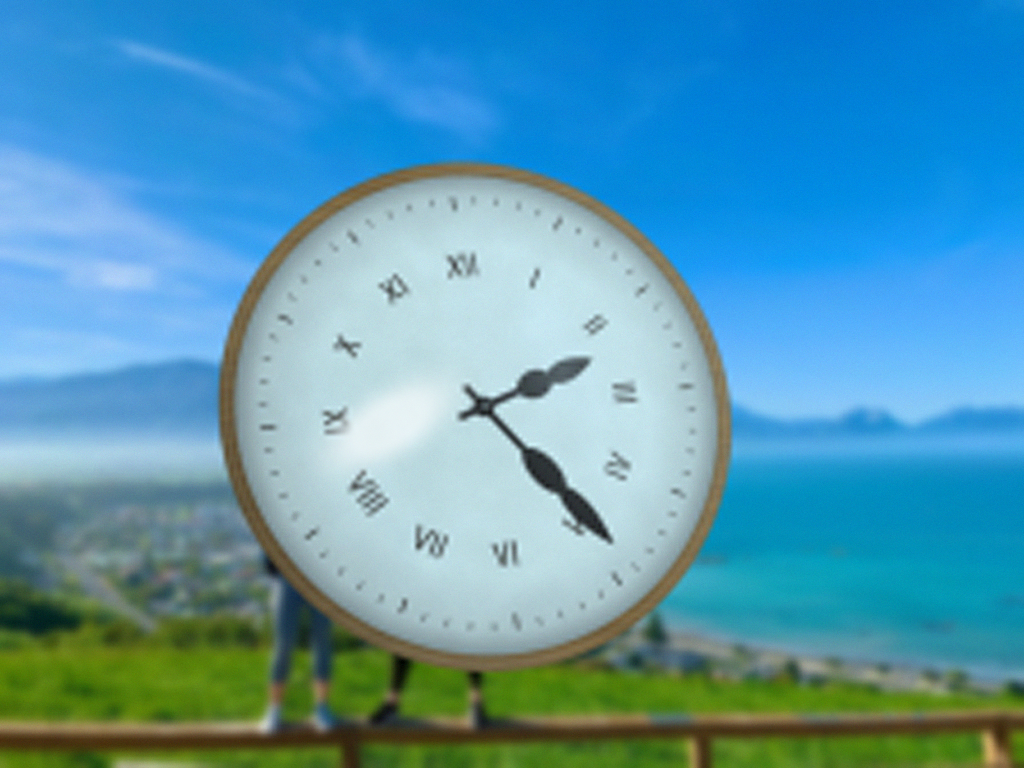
2:24
